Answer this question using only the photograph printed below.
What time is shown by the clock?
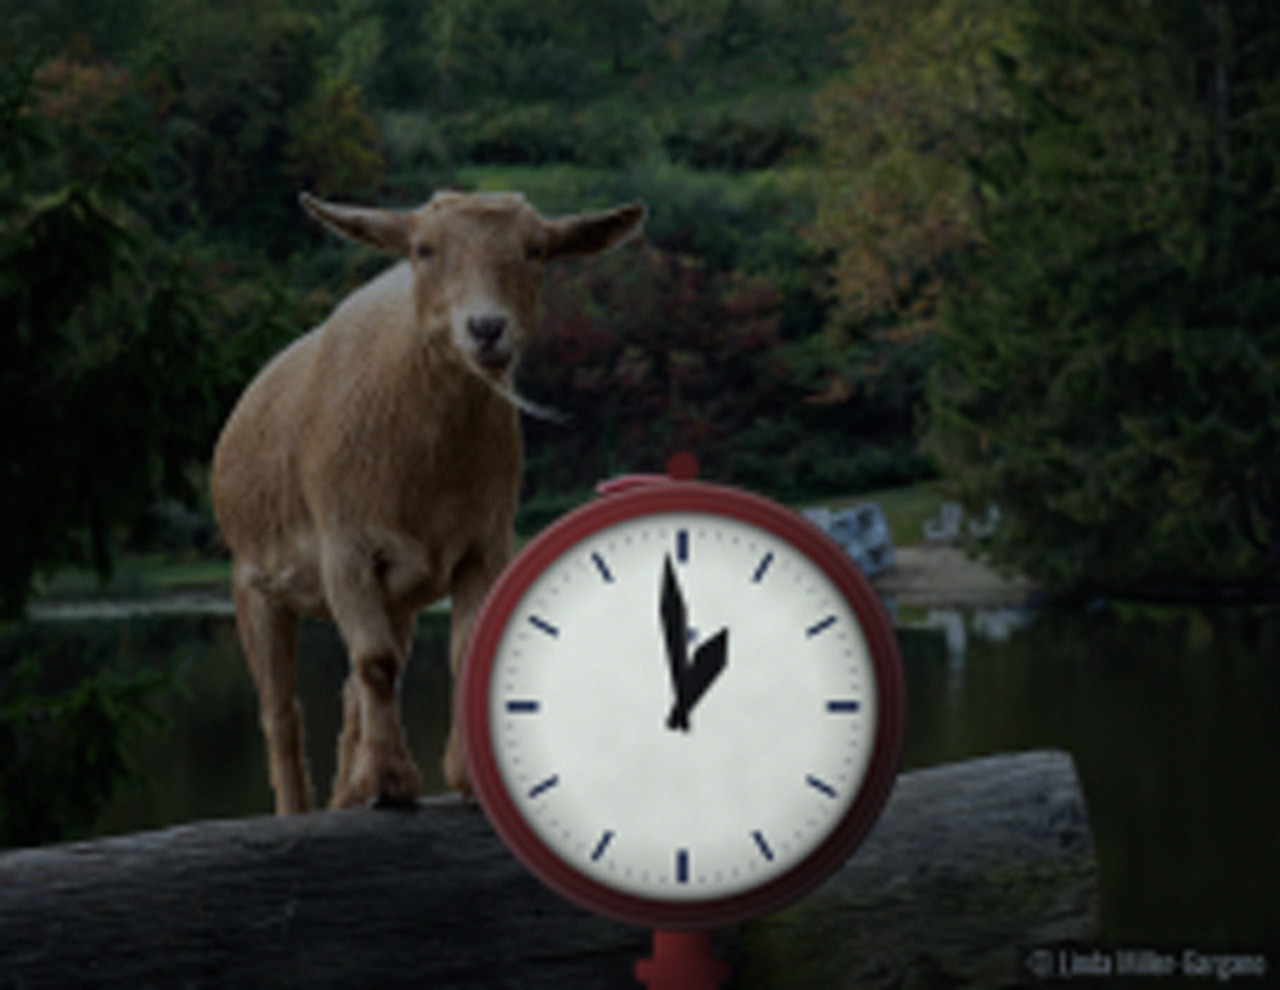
12:59
